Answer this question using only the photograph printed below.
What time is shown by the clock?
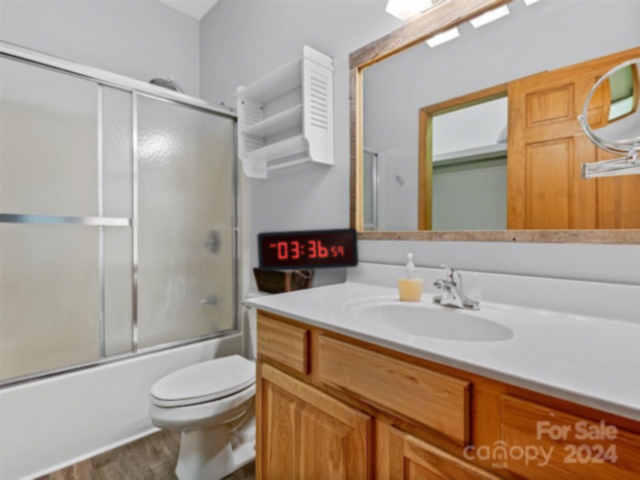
3:36
